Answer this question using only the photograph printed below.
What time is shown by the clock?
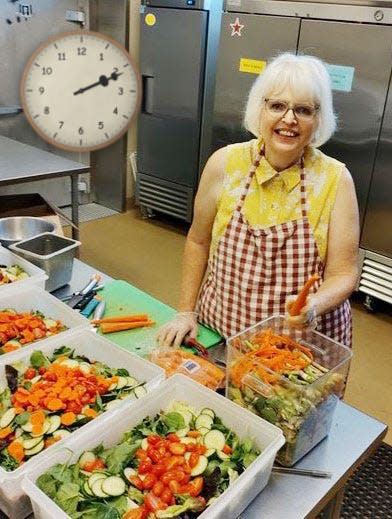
2:11
